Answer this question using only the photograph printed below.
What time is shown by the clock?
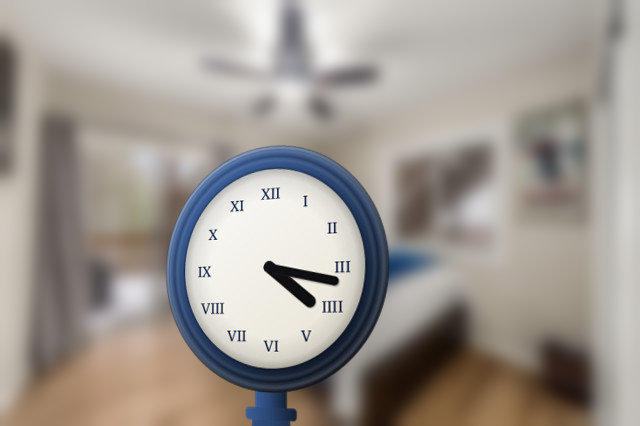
4:17
